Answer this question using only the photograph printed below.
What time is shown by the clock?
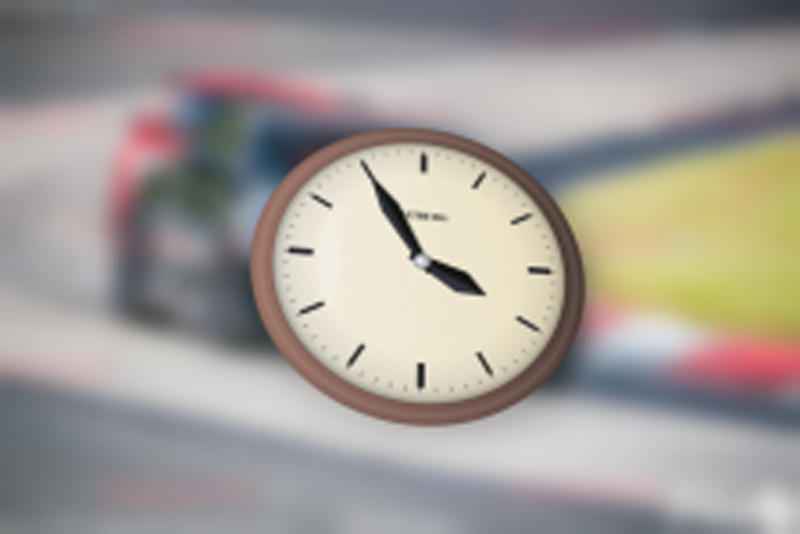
3:55
